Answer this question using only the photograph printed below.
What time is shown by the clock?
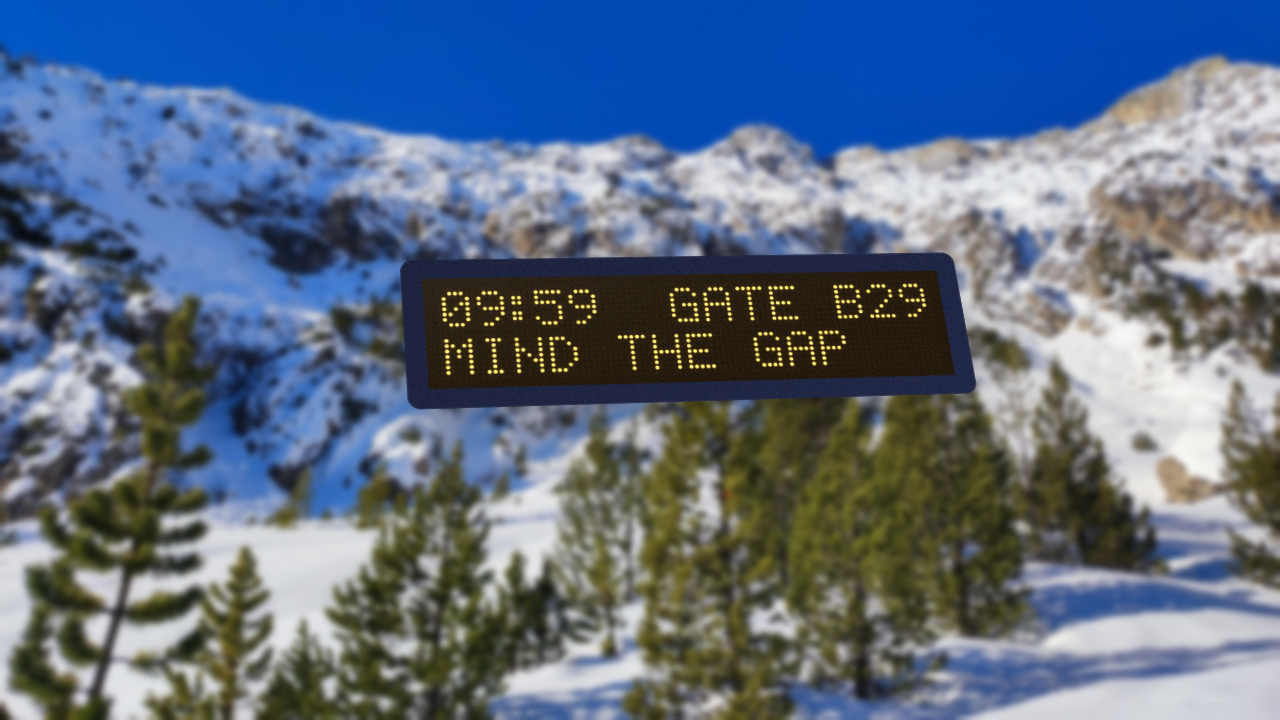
9:59
